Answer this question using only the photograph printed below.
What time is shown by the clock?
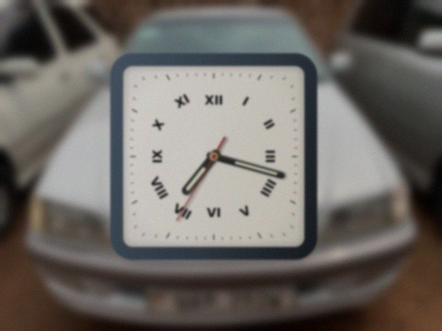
7:17:35
